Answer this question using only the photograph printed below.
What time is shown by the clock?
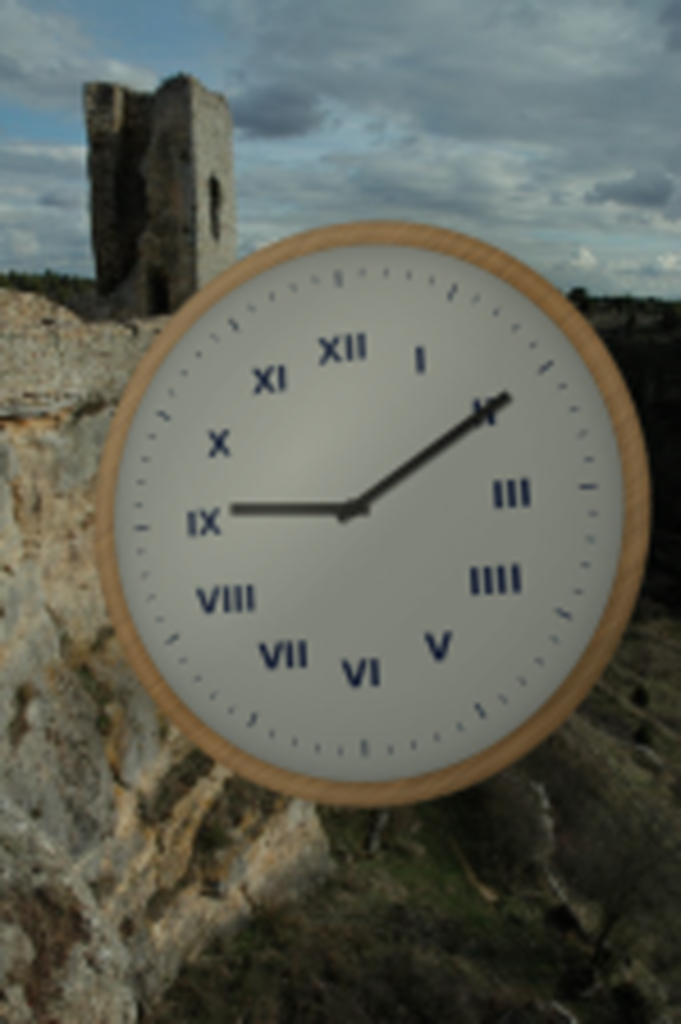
9:10
